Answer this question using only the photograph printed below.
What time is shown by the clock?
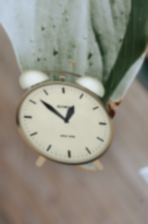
12:52
